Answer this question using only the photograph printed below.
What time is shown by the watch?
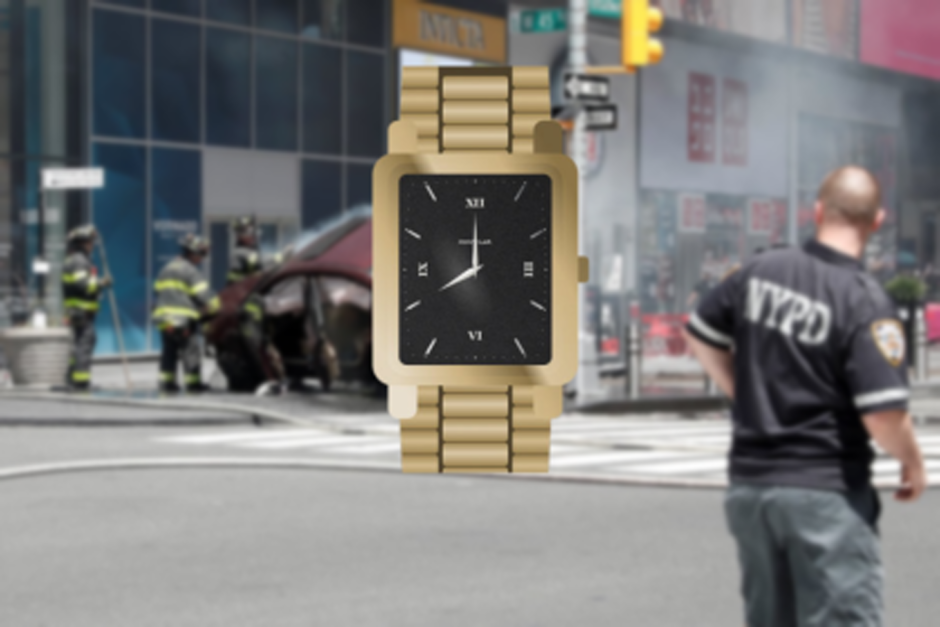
8:00
